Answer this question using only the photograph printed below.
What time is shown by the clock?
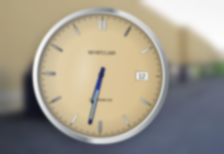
6:32
